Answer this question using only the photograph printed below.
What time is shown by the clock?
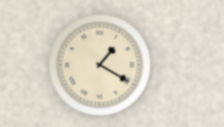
1:20
